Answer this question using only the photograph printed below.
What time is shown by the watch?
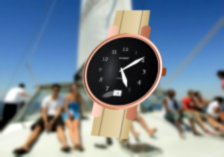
5:09
